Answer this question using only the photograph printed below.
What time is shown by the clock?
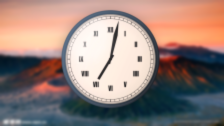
7:02
